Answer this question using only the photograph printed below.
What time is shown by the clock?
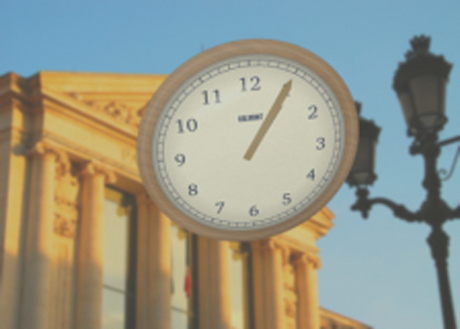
1:05
